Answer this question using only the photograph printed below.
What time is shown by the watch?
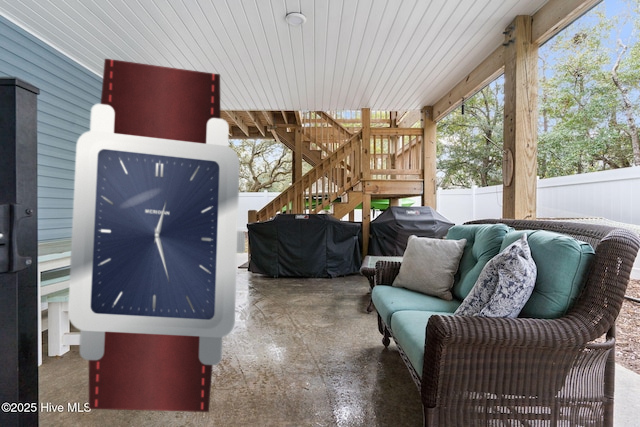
12:27
